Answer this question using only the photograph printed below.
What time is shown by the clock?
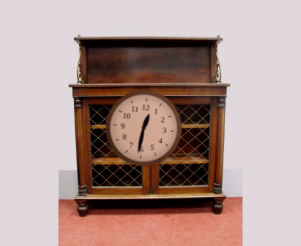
12:31
